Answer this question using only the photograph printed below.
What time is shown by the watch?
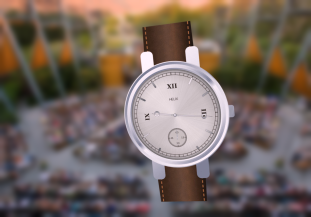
9:16
